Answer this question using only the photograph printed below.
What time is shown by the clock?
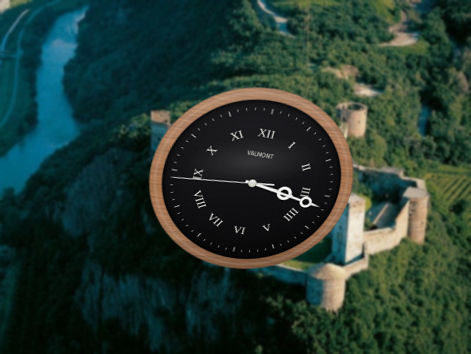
3:16:44
